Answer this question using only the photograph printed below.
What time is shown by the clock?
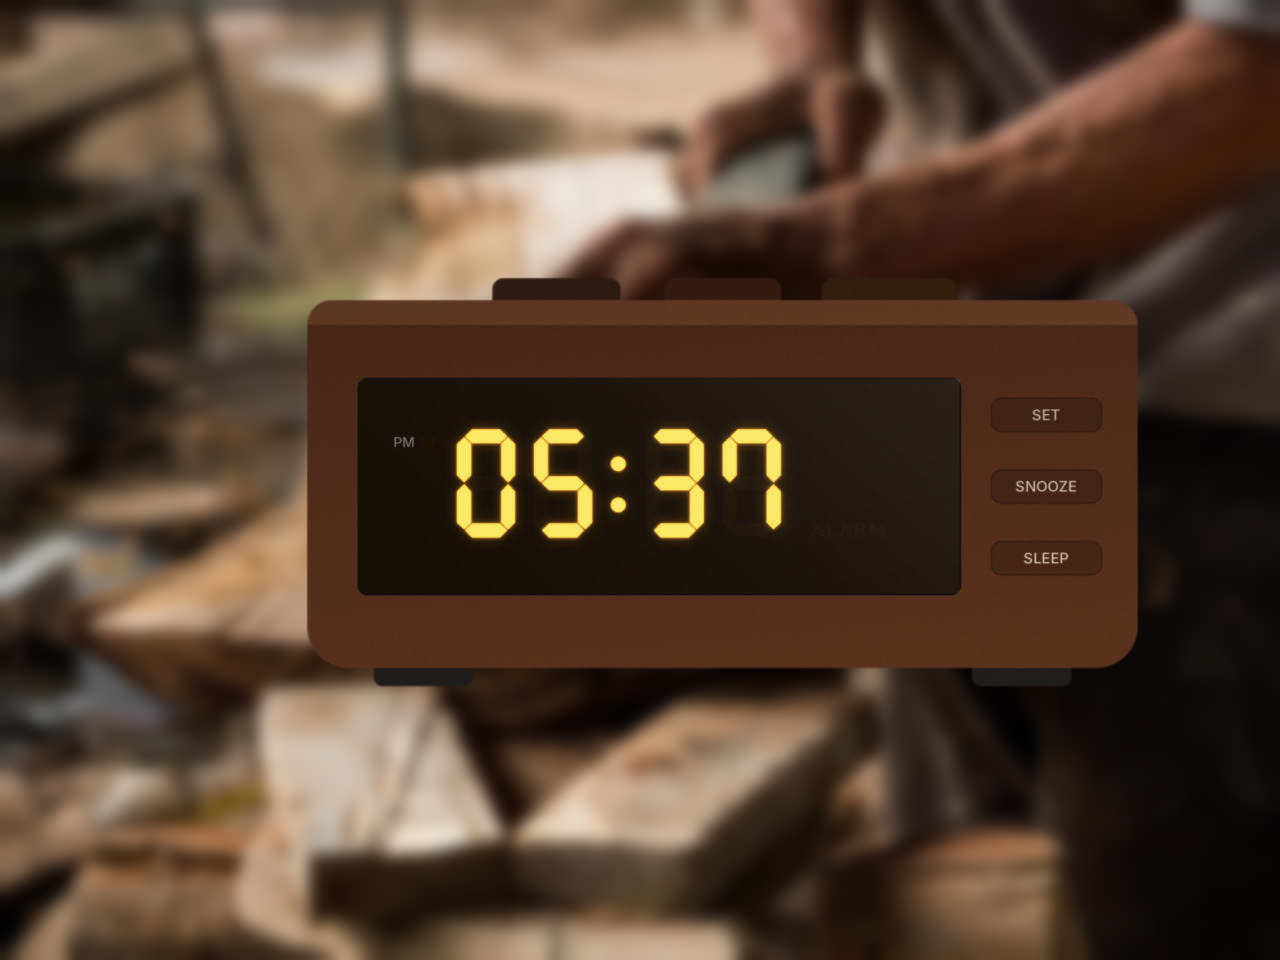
5:37
